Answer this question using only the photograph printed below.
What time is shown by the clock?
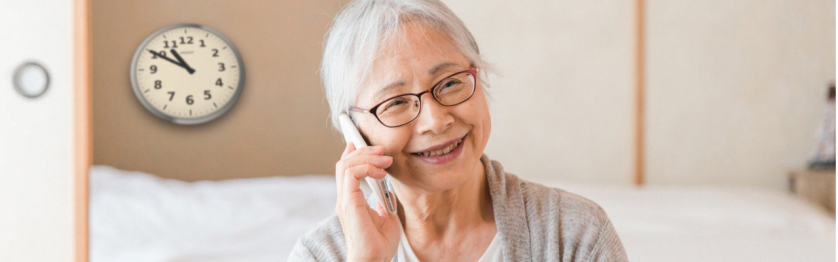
10:50
